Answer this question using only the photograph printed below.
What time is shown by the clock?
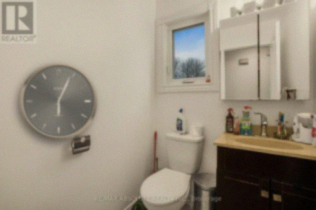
6:04
